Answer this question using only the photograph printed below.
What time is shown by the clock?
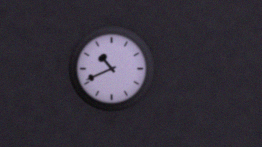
10:41
